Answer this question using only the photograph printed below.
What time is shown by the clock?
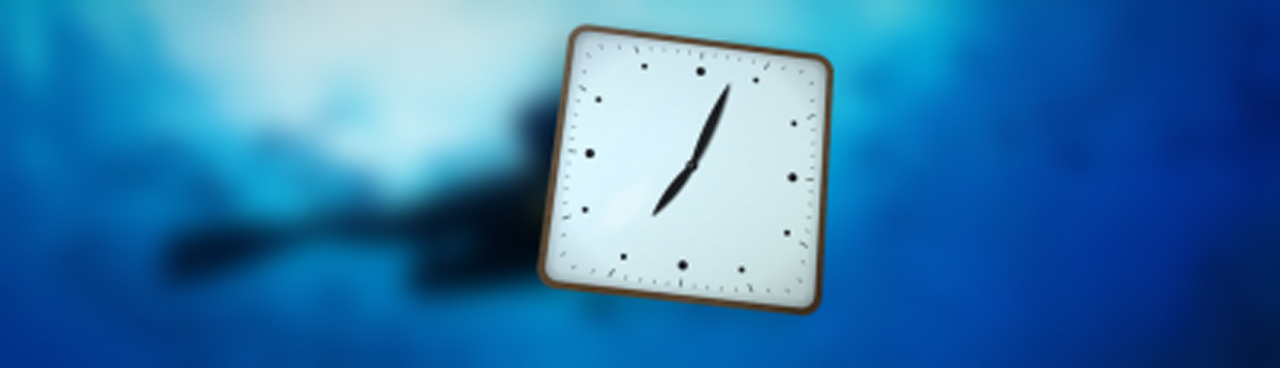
7:03
